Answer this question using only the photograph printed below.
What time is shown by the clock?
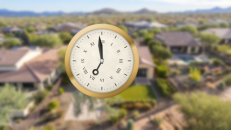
6:59
